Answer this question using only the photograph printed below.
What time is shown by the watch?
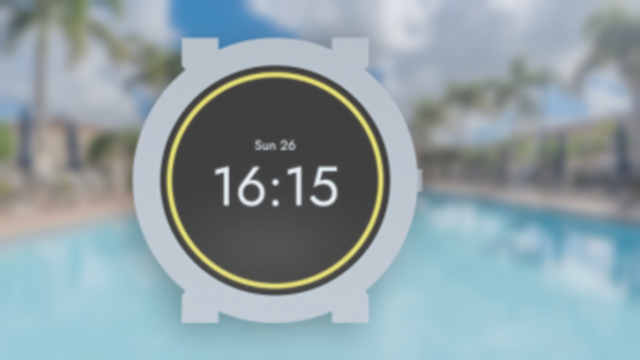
16:15
